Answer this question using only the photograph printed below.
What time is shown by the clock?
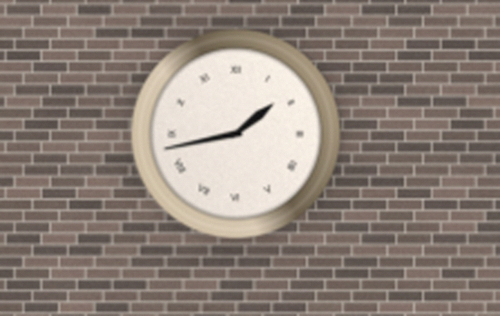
1:43
